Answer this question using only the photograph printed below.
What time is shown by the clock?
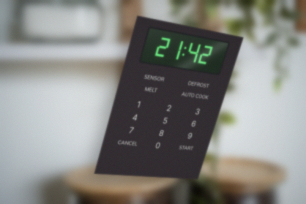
21:42
